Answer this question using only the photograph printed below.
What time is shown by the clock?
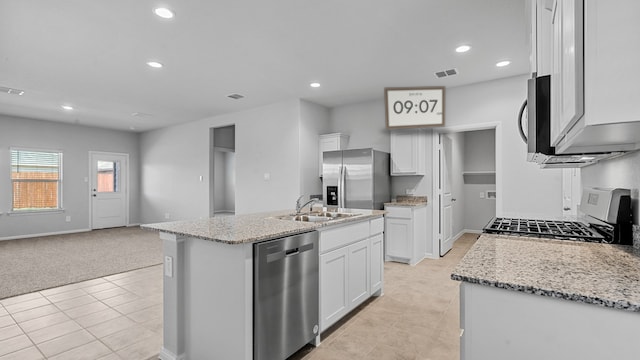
9:07
